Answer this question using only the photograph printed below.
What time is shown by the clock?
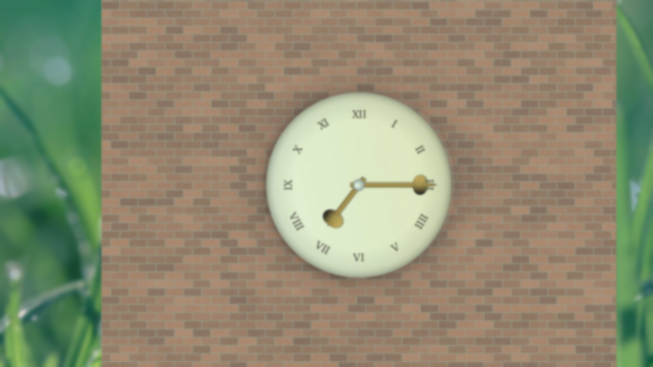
7:15
